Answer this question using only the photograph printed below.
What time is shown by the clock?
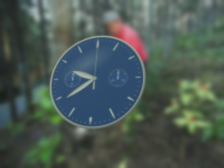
9:39
